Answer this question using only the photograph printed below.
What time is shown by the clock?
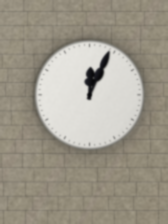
12:04
